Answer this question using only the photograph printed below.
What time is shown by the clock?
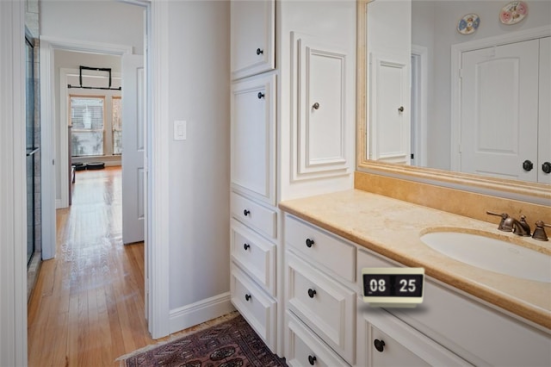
8:25
